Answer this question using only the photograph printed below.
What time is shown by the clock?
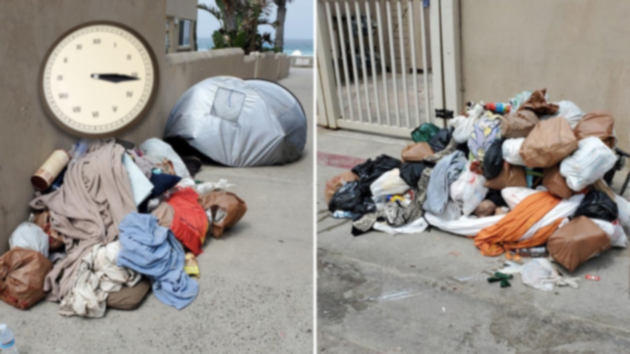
3:16
